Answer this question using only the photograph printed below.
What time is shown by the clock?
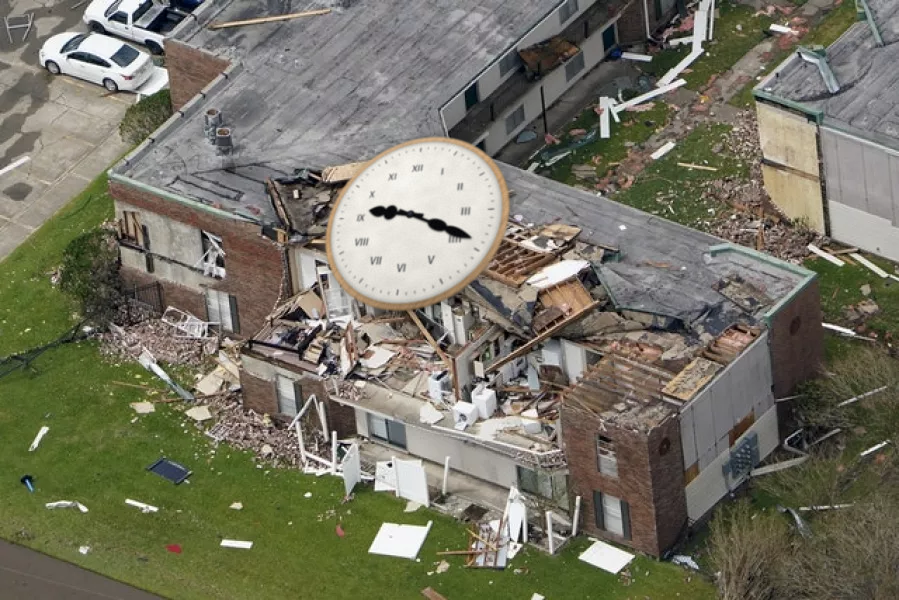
9:19
